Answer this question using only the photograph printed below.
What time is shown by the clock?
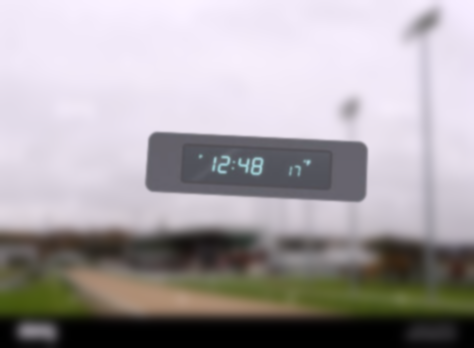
12:48
